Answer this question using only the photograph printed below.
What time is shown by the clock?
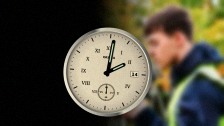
2:01
